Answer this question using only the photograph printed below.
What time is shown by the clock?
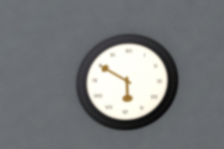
5:50
